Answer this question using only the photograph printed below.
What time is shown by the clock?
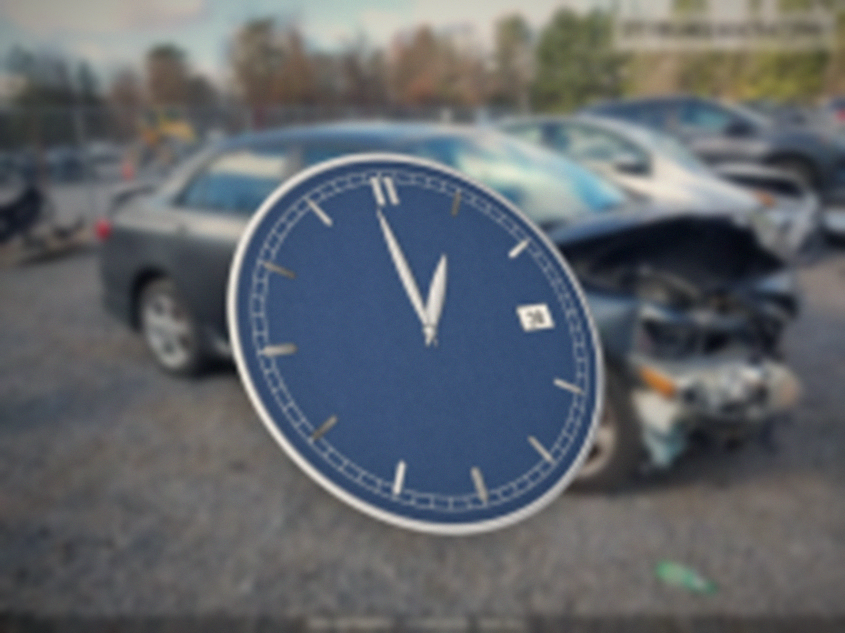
12:59
